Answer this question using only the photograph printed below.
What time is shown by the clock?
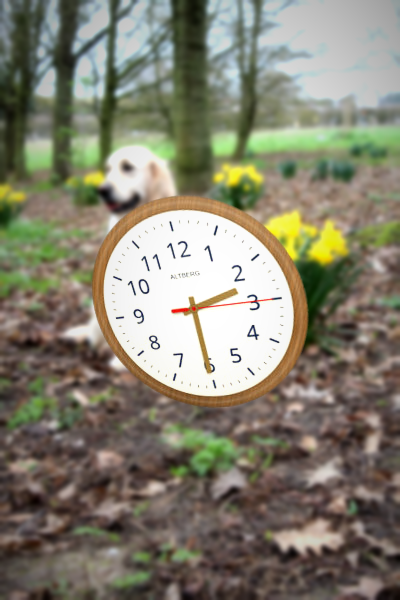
2:30:15
